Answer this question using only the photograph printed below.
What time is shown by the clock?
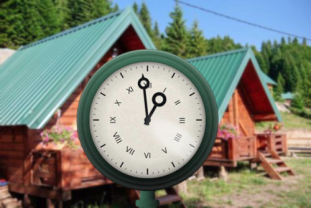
12:59
